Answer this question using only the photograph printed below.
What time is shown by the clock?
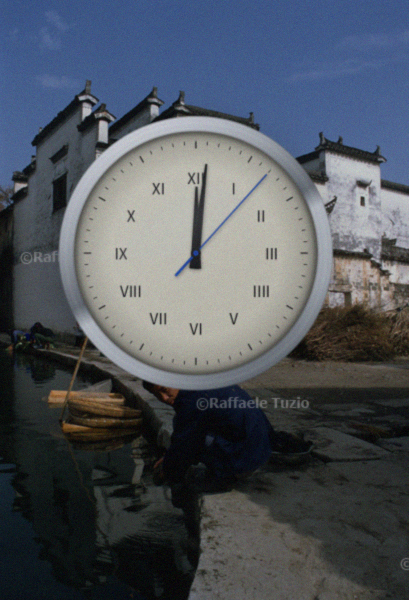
12:01:07
